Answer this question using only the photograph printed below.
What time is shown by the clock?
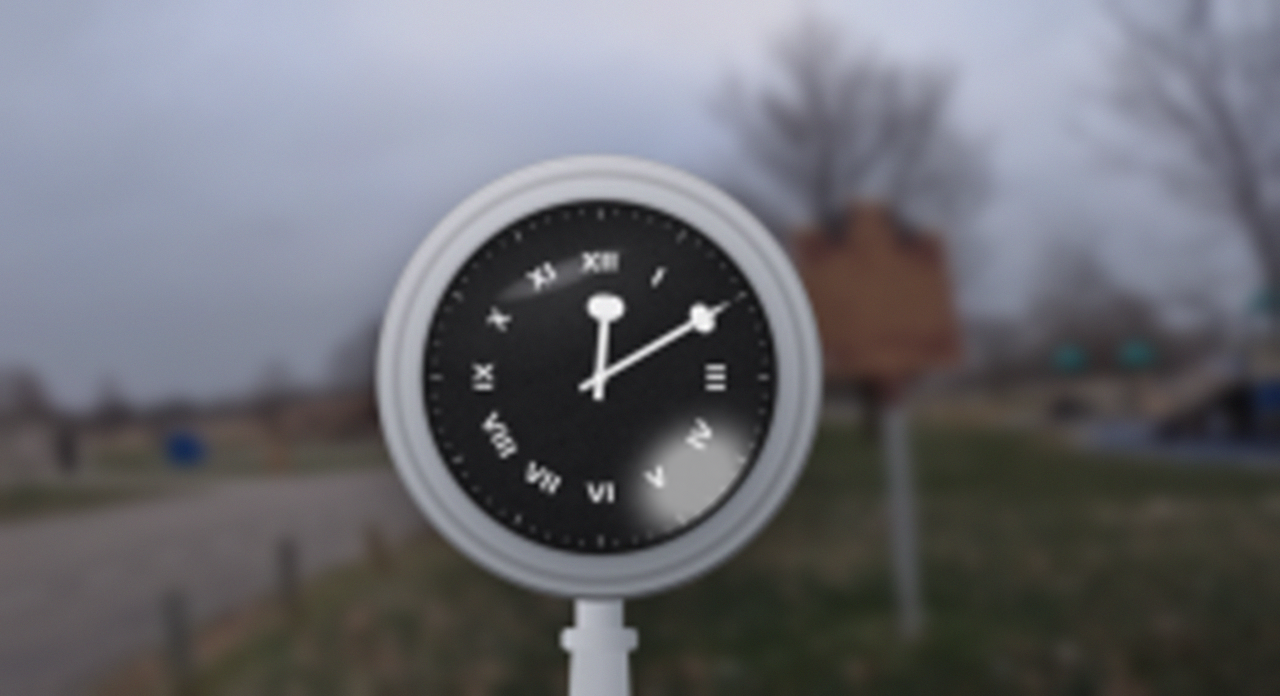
12:10
